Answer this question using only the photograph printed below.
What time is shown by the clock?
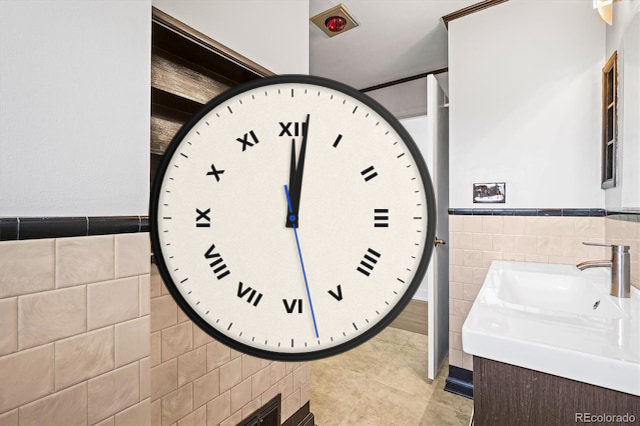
12:01:28
